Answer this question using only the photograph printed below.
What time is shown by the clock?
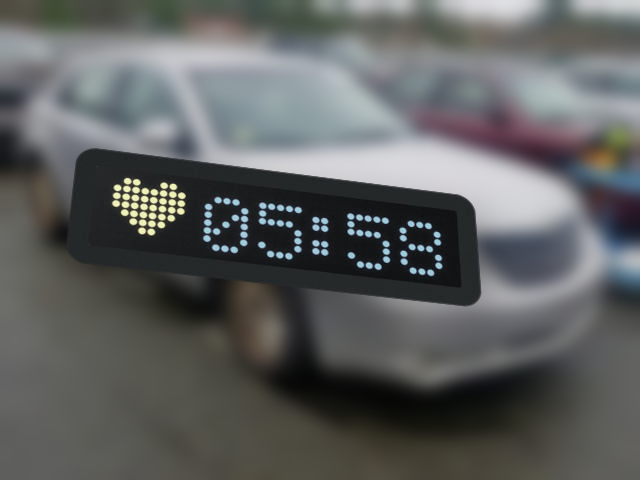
5:58
